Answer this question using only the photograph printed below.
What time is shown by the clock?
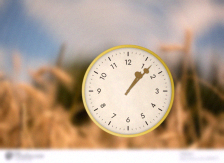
1:07
